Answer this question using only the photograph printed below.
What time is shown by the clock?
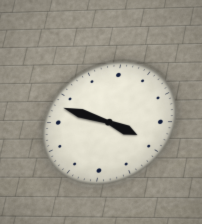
3:48
